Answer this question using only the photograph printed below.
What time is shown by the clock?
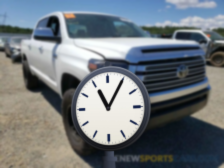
11:05
